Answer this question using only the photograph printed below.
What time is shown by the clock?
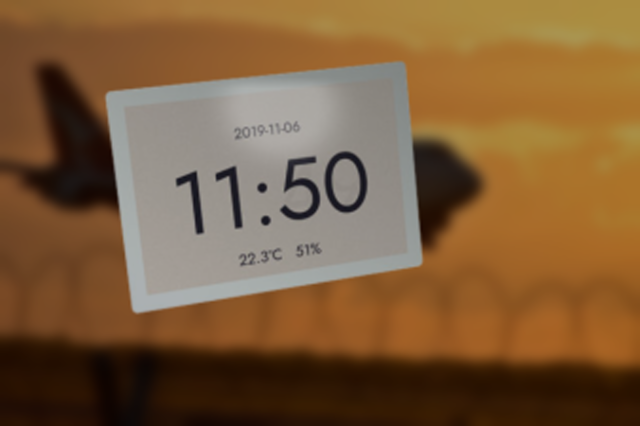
11:50
